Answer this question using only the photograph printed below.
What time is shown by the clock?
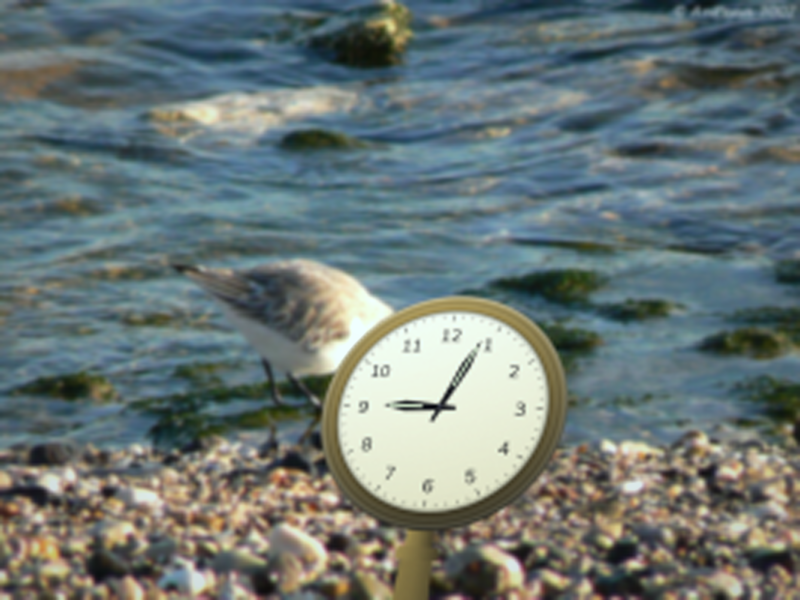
9:04
